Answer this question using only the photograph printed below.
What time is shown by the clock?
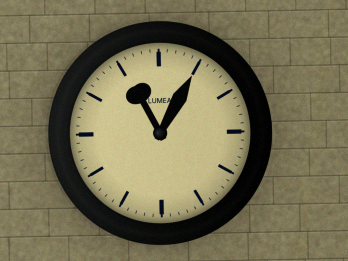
11:05
